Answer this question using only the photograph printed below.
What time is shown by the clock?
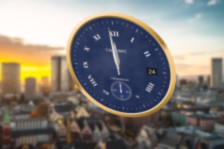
11:59
